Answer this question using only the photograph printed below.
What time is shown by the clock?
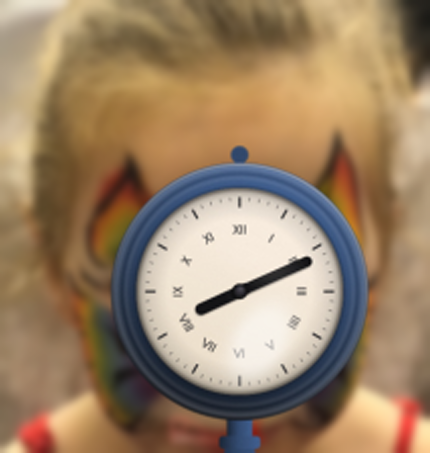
8:11
